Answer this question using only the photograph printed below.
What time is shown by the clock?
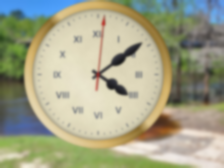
4:09:01
